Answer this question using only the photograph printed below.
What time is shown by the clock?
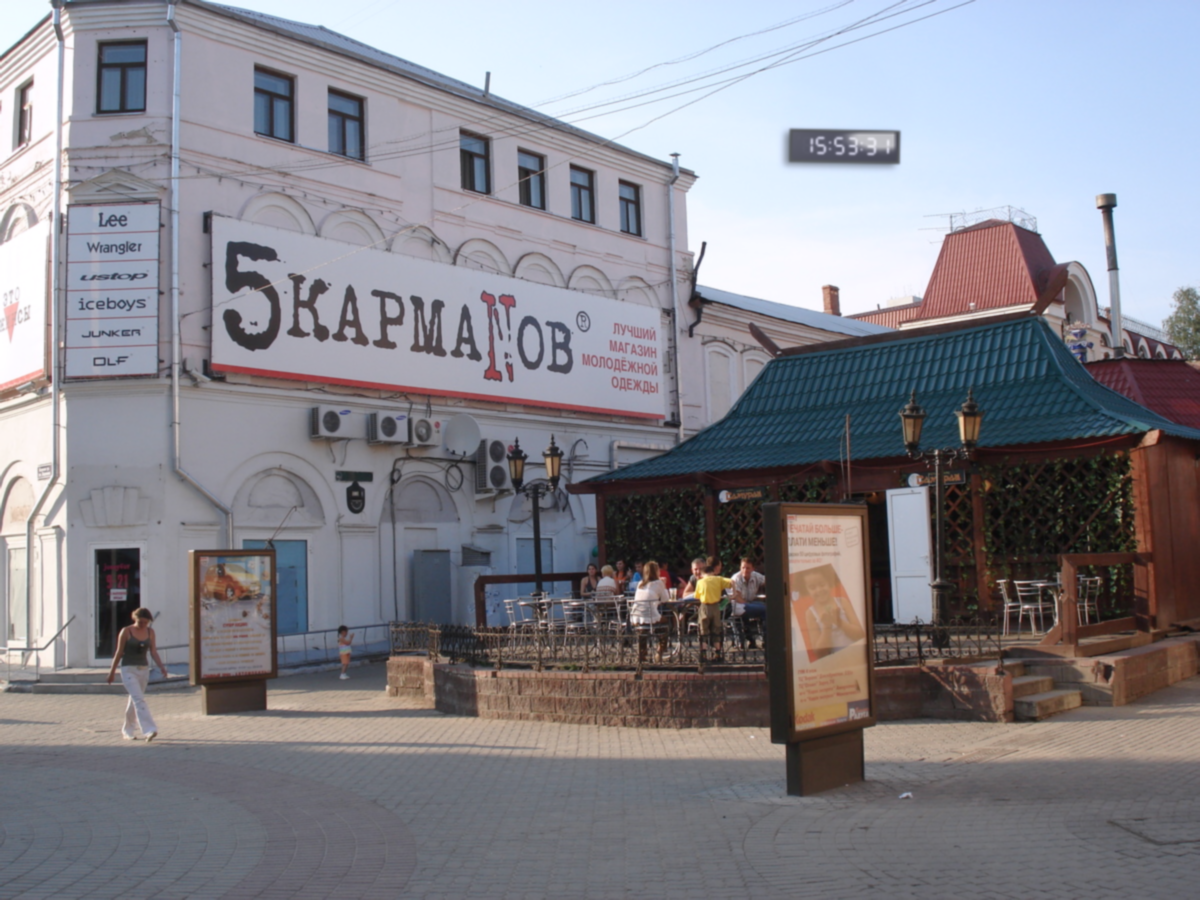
15:53:31
